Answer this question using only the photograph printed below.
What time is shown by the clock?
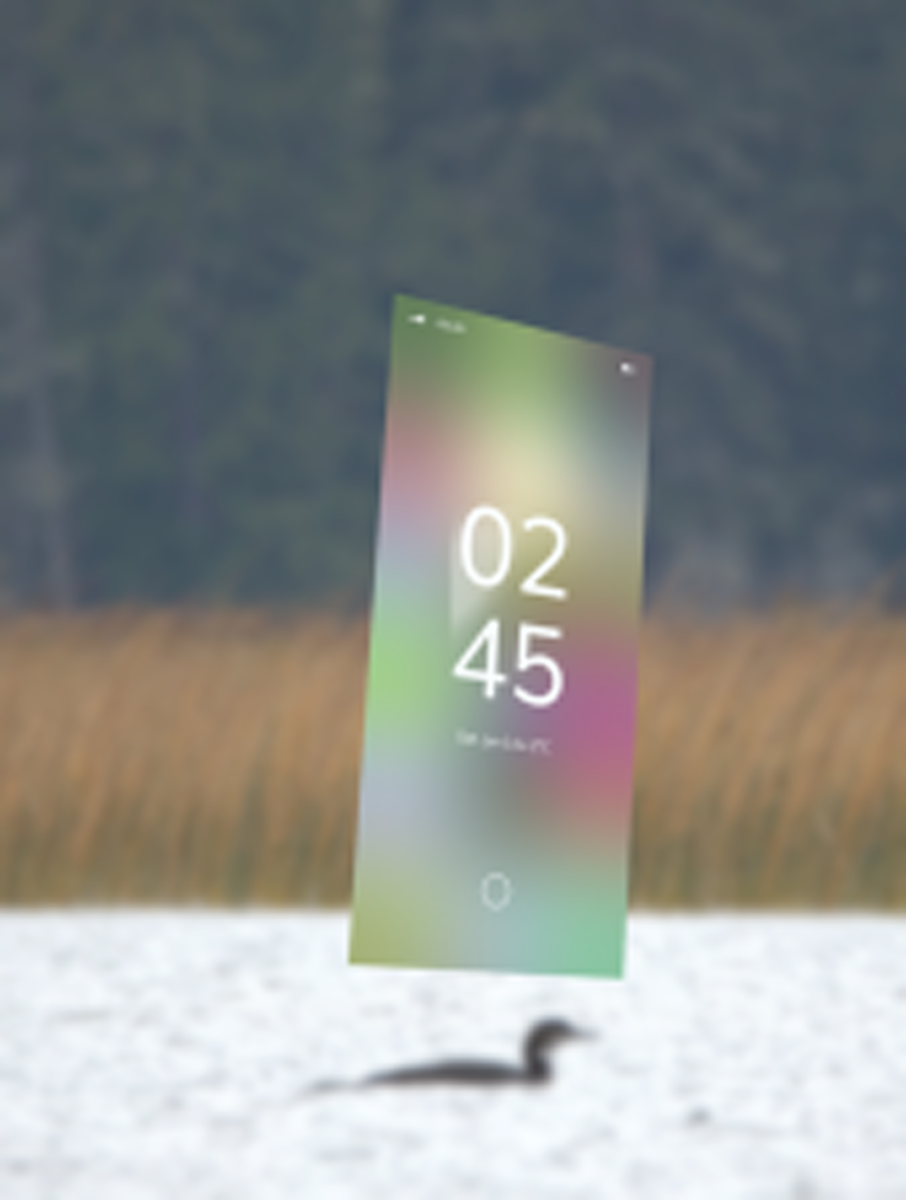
2:45
